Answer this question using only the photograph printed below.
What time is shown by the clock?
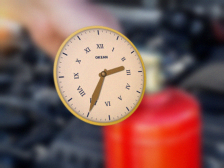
2:35
